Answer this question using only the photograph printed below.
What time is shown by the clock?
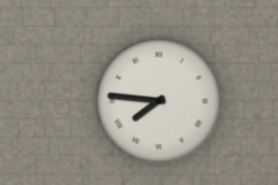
7:46
